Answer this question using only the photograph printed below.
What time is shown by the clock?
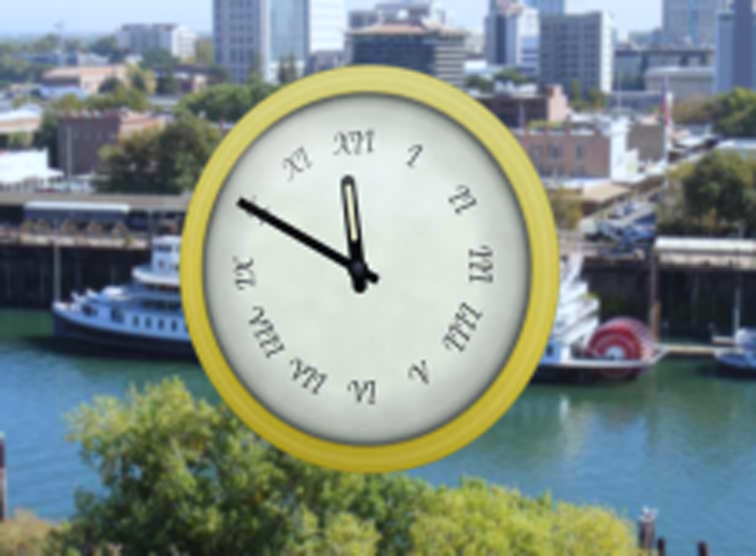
11:50
